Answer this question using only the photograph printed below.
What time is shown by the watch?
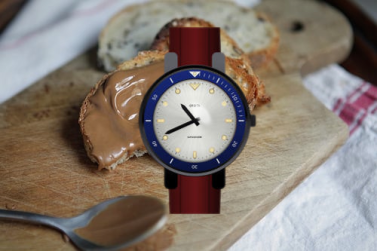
10:41
